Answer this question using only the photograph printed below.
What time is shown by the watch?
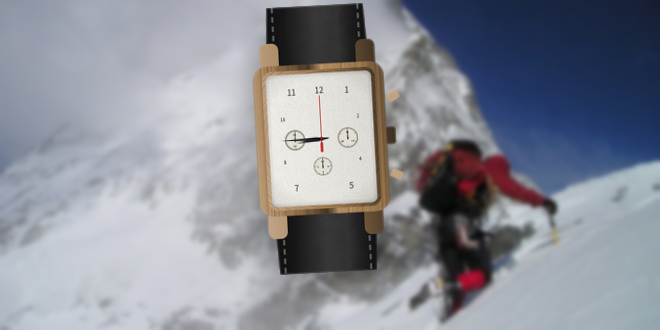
8:45
